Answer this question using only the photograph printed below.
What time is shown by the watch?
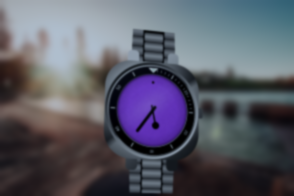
5:36
